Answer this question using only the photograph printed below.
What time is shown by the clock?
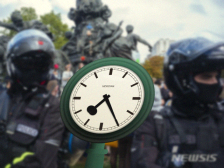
7:25
